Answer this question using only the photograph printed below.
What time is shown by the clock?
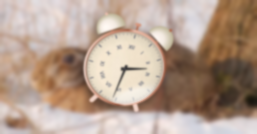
2:31
